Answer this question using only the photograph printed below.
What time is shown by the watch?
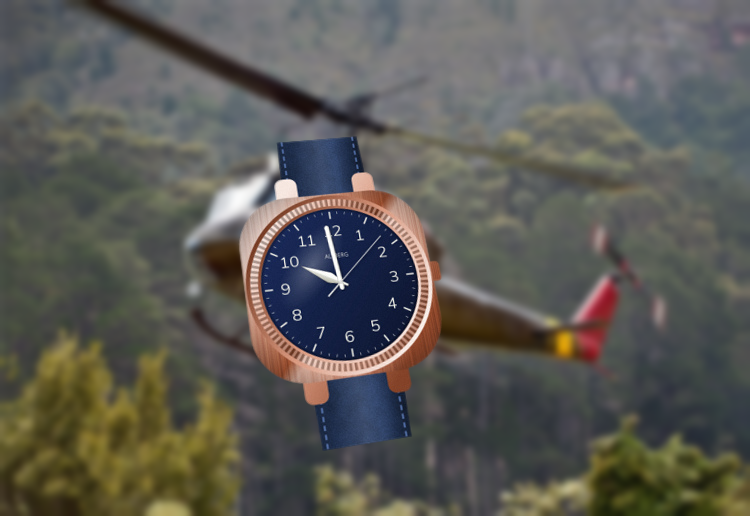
9:59:08
